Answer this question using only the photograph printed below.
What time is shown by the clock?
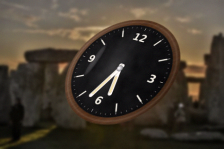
5:33
